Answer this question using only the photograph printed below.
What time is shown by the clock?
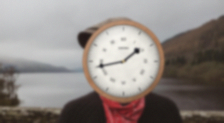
1:43
